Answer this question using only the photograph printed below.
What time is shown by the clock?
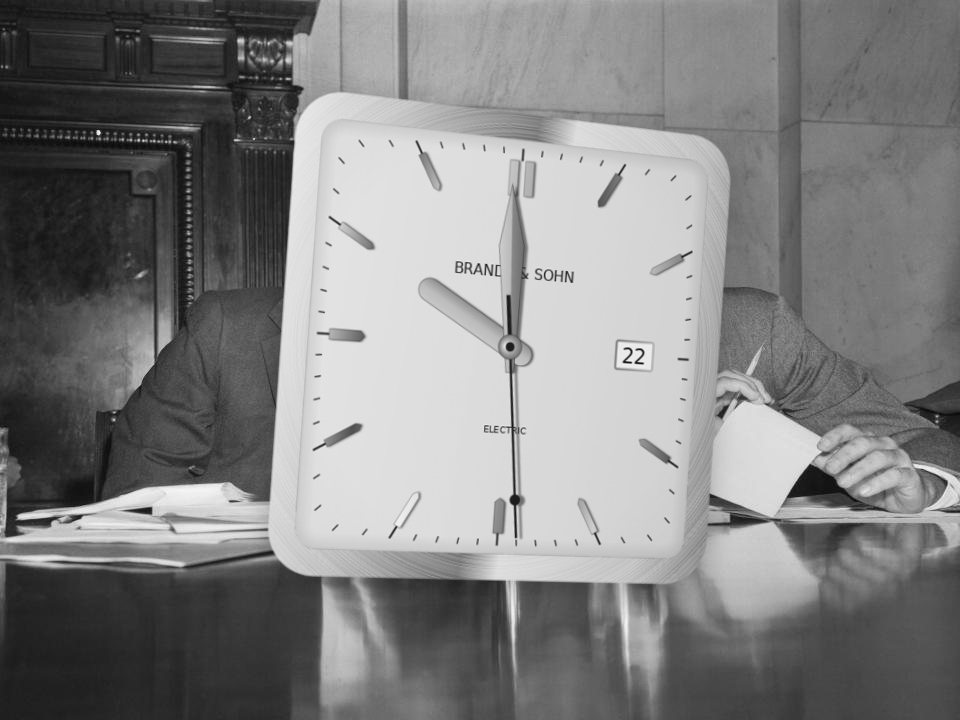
9:59:29
